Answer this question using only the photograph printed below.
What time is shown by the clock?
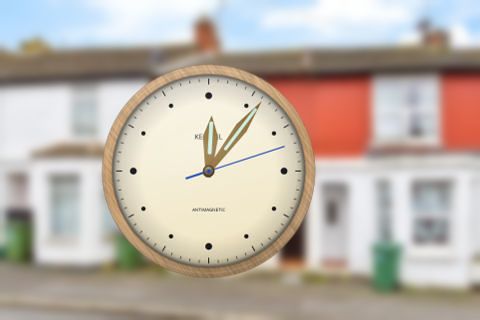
12:06:12
